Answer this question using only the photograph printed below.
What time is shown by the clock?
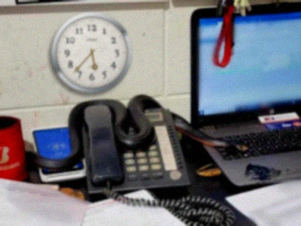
5:37
